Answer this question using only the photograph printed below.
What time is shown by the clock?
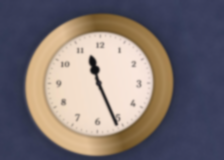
11:26
